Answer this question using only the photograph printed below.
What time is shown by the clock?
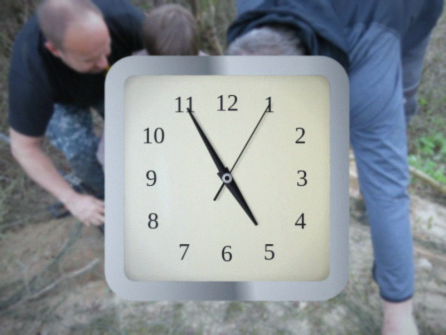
4:55:05
